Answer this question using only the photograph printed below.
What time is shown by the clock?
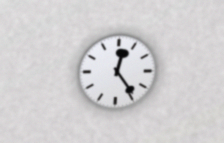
12:24
